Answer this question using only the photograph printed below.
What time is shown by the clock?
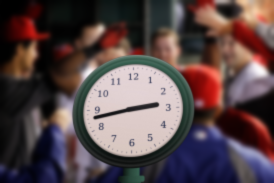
2:43
